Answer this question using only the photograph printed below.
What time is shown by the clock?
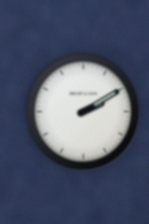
2:10
